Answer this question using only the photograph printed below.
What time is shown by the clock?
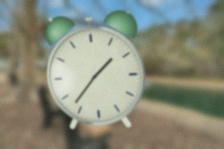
1:37
